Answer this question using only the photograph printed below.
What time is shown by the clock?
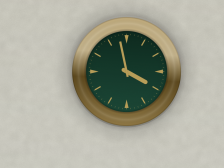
3:58
